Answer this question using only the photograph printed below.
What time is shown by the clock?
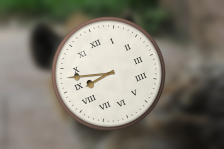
8:48
